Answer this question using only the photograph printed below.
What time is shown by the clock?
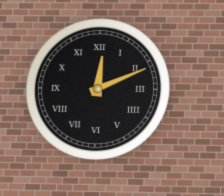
12:11
